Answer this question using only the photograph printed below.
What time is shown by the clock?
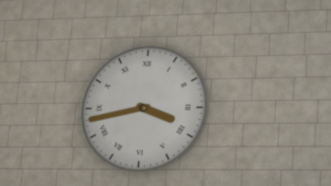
3:43
